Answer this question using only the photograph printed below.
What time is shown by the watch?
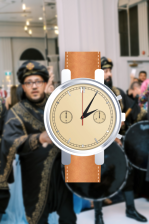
2:05
